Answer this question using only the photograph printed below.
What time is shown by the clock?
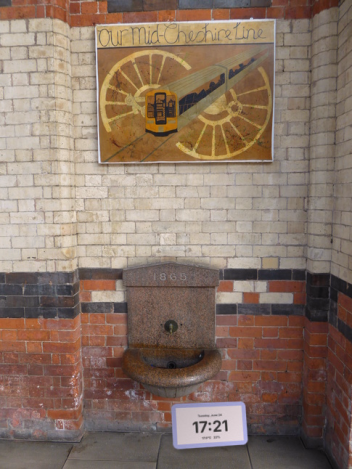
17:21
